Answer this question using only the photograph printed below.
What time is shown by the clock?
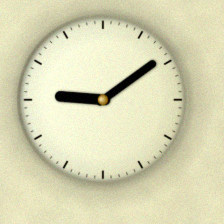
9:09
